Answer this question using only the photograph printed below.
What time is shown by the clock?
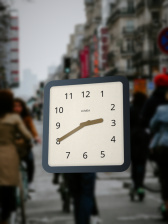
2:40
